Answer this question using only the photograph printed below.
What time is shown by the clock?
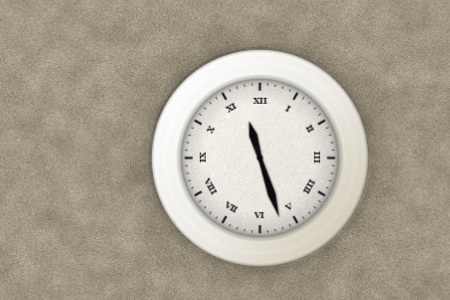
11:27
